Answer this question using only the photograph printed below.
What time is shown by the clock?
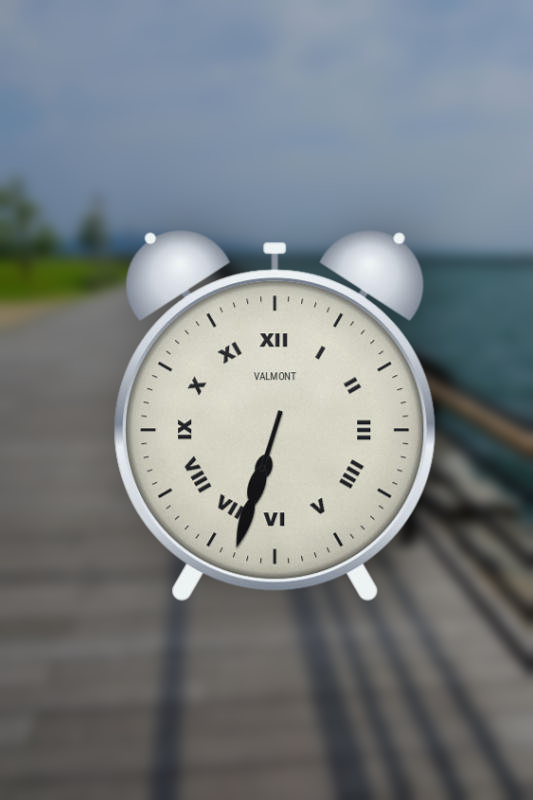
6:33
